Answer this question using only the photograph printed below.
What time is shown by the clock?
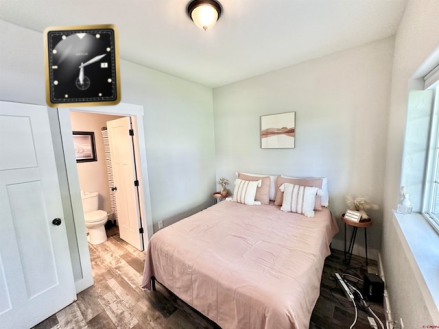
6:11
